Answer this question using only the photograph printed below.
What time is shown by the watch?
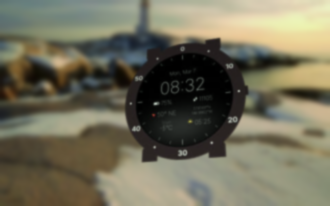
8:32
